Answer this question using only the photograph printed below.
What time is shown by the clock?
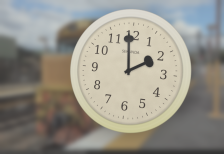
1:59
